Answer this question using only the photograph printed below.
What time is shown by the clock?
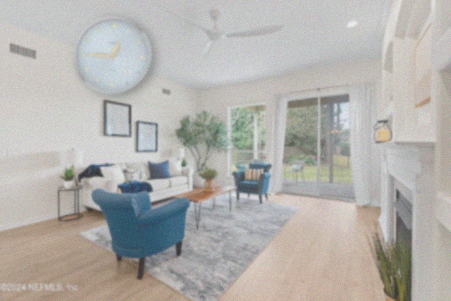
12:45
